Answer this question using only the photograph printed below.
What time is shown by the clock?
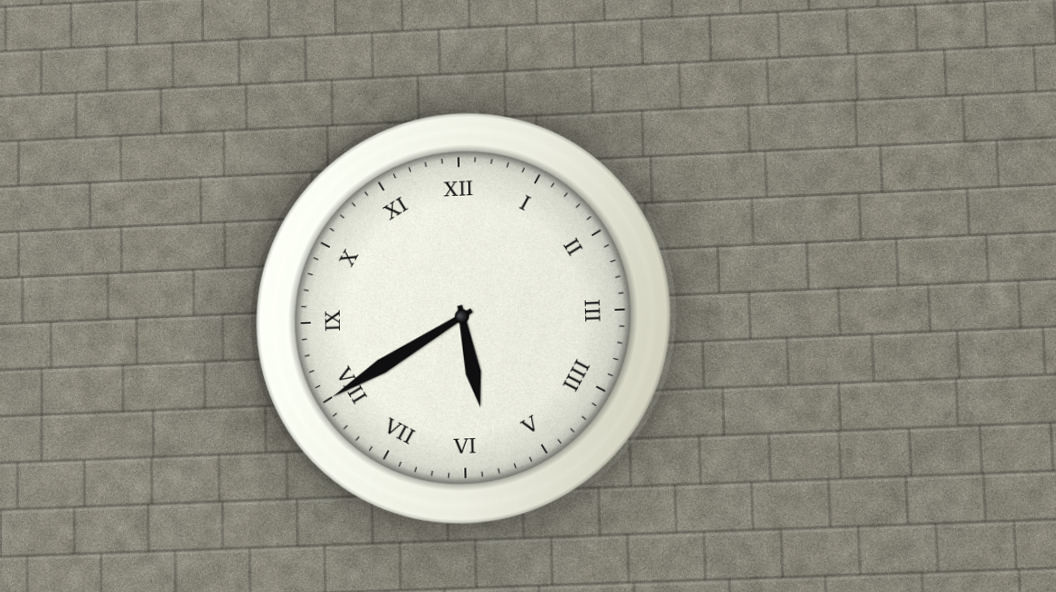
5:40
